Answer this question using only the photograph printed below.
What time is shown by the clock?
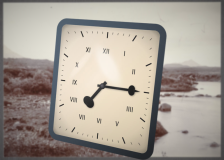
7:15
